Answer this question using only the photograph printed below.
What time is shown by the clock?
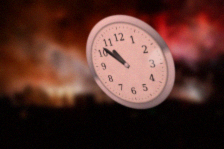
10:52
